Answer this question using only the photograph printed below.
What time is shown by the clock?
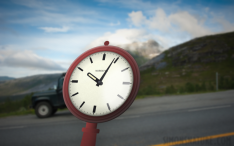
10:04
